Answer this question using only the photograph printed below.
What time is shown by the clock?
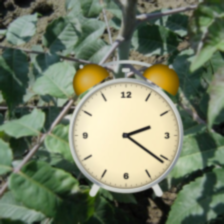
2:21
